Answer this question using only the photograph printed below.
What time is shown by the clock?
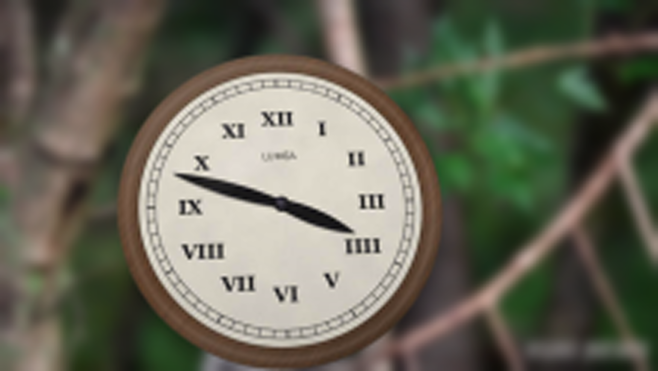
3:48
